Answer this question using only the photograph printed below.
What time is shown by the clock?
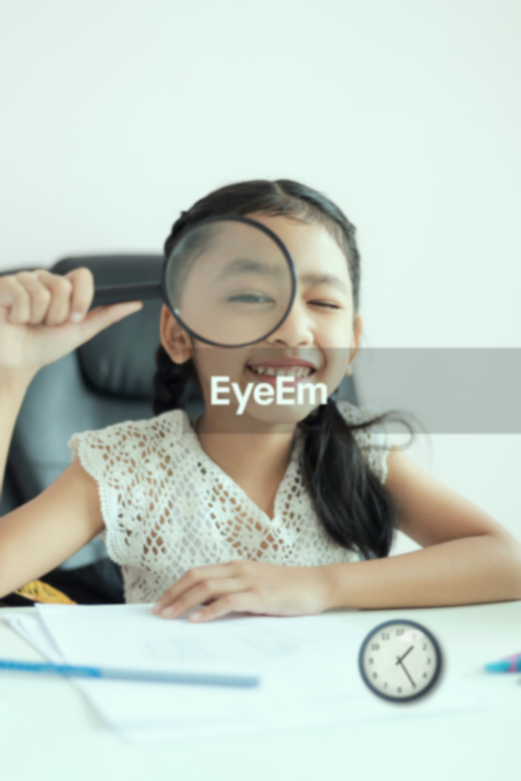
1:25
